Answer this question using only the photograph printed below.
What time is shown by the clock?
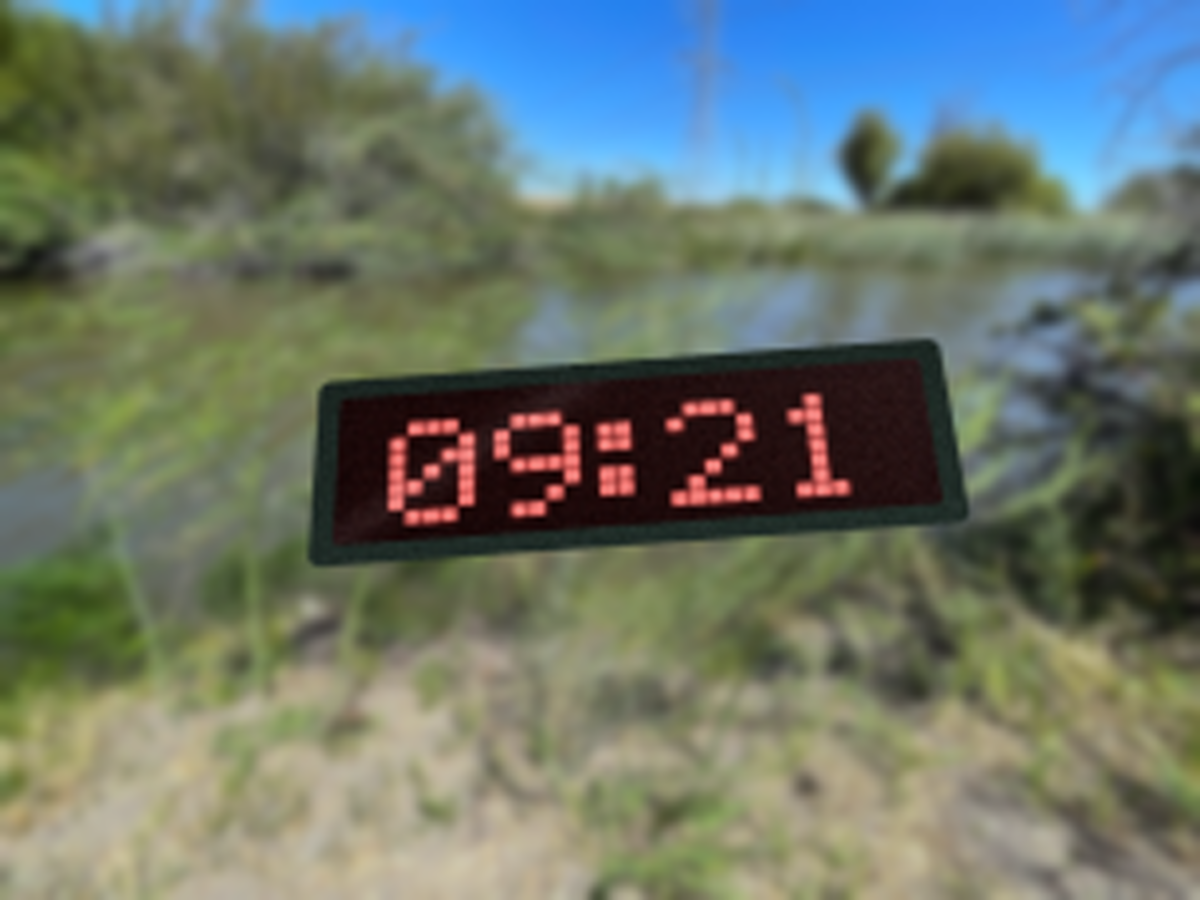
9:21
